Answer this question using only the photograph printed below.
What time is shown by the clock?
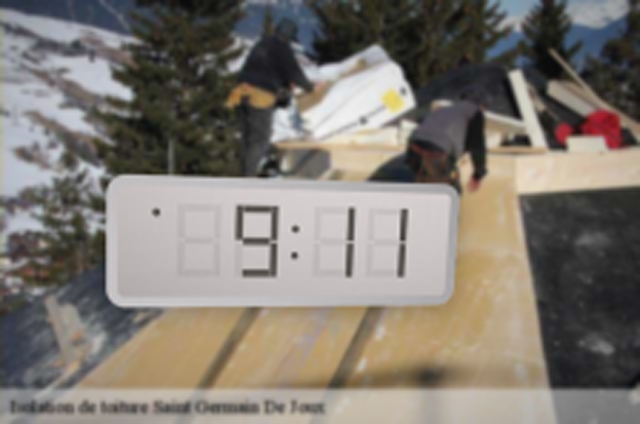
9:11
